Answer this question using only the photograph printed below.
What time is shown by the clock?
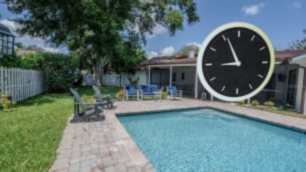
8:56
